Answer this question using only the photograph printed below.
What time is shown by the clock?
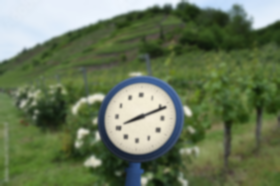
8:11
